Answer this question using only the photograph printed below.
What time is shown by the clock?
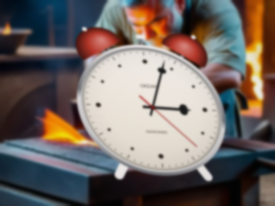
3:03:23
